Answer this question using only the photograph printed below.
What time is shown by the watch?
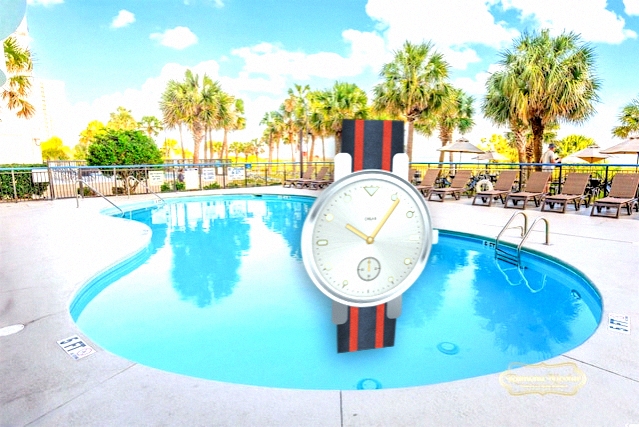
10:06
